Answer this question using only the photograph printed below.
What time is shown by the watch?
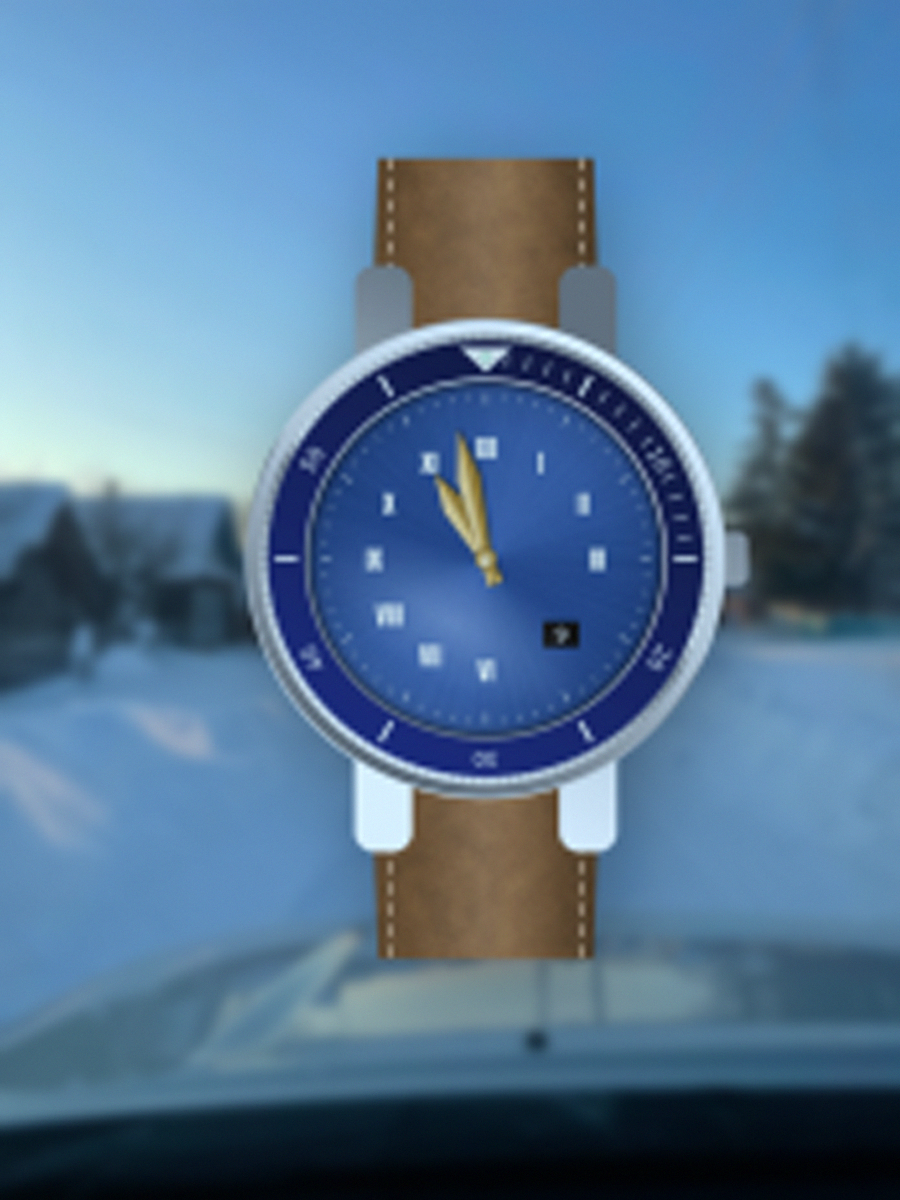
10:58
